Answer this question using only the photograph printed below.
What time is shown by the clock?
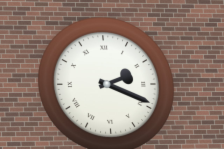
2:19
